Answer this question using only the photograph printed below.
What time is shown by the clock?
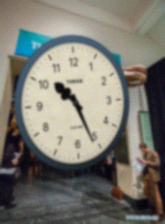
10:26
